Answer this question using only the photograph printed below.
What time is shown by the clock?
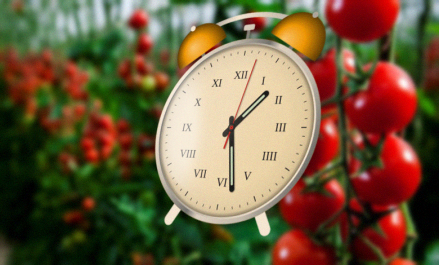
1:28:02
